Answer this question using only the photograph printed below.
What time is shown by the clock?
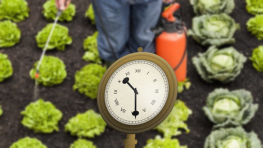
10:29
